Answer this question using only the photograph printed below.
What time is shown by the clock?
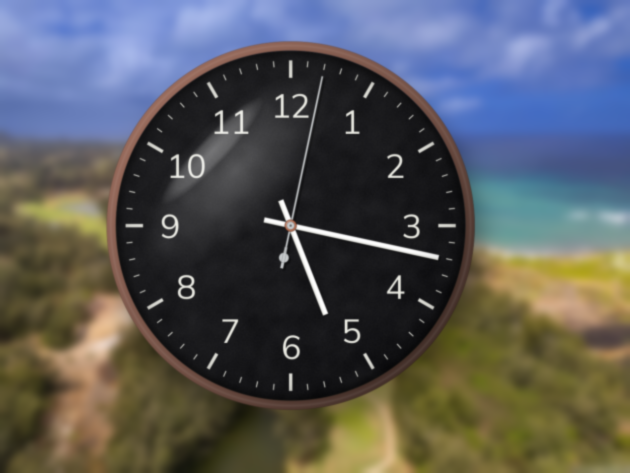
5:17:02
